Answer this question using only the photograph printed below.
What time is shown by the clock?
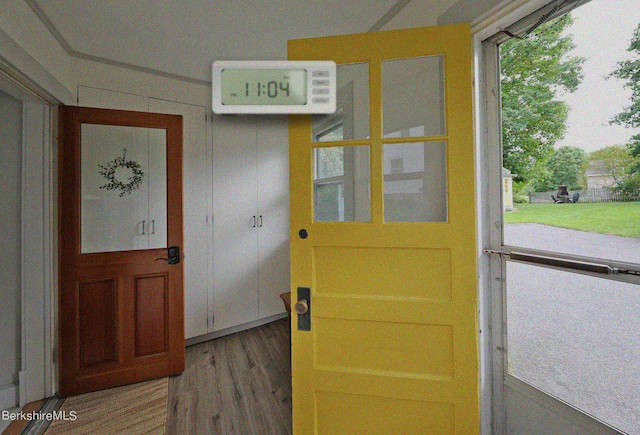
11:04
